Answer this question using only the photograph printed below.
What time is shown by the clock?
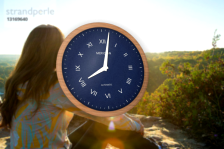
8:02
